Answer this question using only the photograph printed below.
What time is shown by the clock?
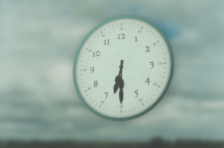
6:30
